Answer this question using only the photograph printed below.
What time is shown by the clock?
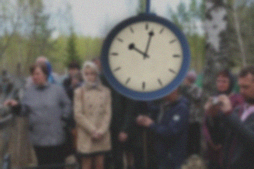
10:02
